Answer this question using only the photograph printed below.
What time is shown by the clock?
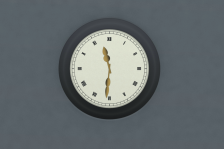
11:31
